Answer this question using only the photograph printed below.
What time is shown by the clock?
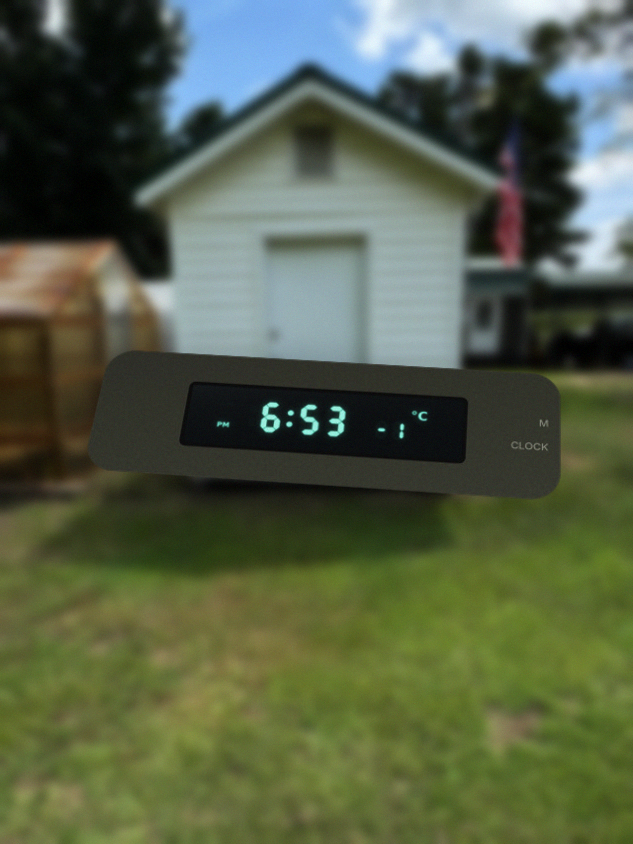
6:53
